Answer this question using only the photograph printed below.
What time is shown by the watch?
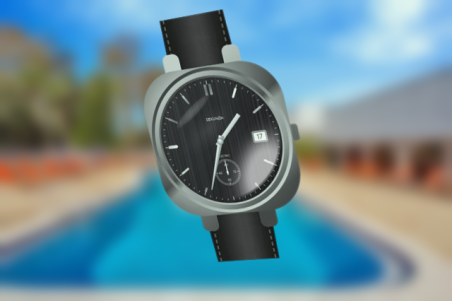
1:34
